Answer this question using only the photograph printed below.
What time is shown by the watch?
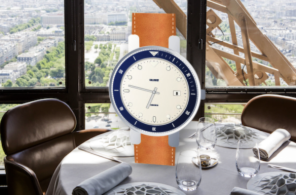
6:47
